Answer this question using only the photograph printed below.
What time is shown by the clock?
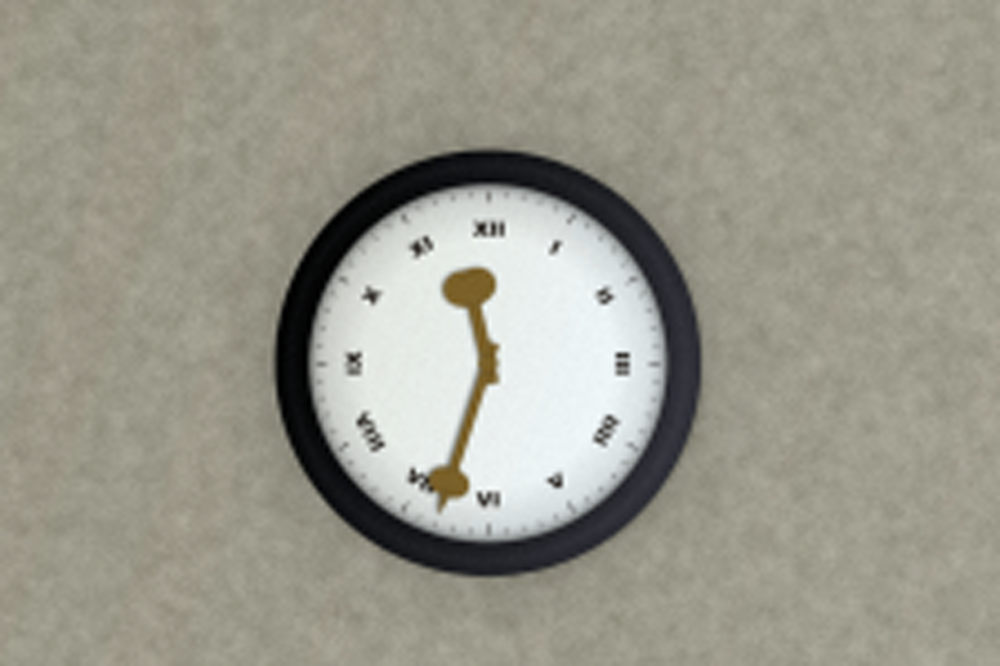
11:33
